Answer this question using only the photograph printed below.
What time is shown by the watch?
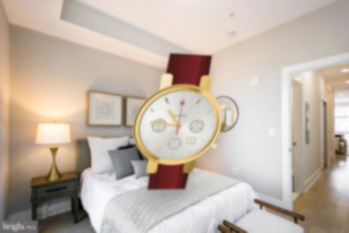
10:46
